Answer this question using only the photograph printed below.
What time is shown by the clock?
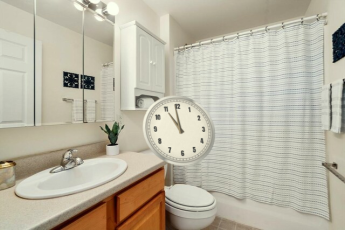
10:59
